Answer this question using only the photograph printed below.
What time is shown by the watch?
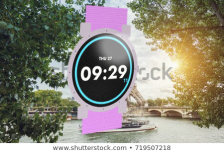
9:29
